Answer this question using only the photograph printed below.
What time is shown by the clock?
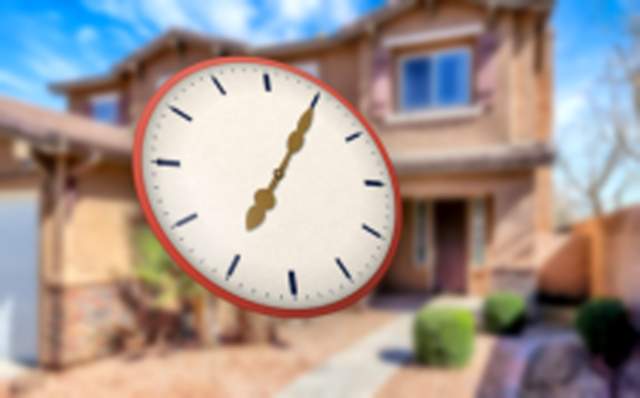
7:05
